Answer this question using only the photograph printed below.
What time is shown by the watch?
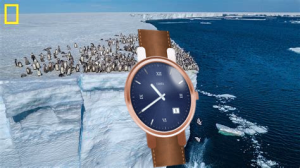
10:40
